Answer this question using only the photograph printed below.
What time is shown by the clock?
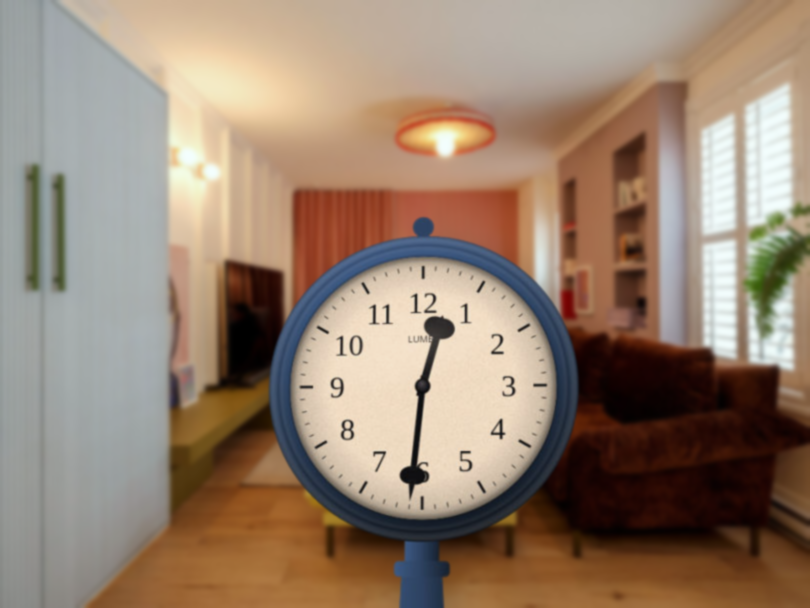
12:31
